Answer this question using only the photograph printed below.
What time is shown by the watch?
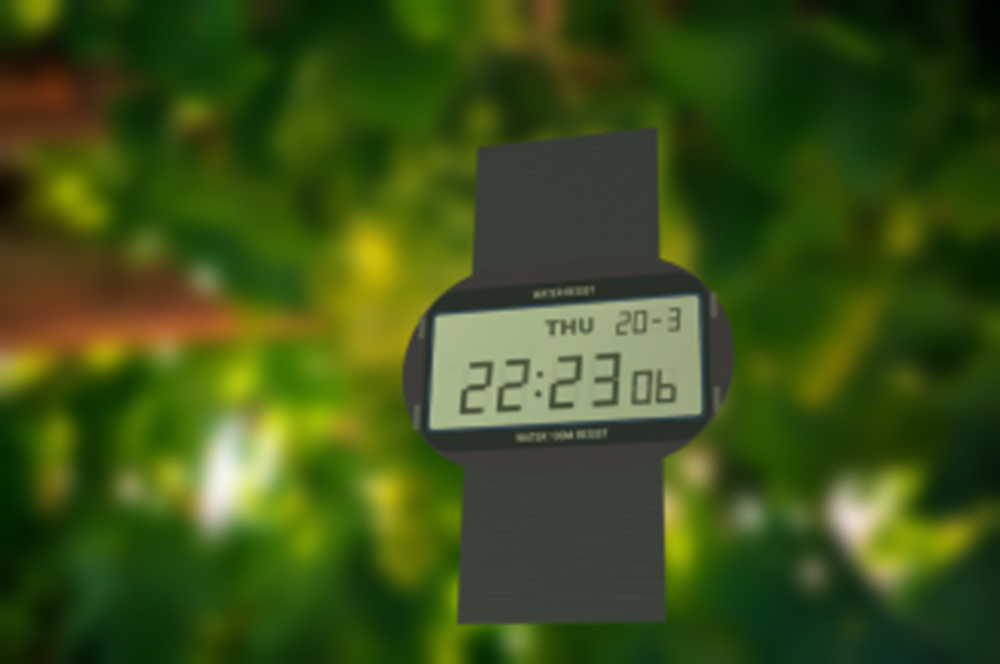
22:23:06
